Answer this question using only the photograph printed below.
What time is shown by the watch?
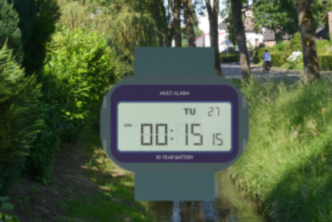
0:15:15
